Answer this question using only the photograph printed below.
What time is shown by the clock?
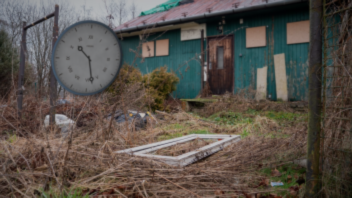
10:28
